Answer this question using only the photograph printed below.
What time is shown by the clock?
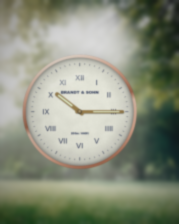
10:15
